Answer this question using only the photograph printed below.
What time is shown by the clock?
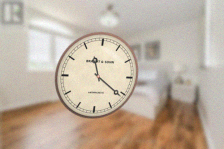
11:21
